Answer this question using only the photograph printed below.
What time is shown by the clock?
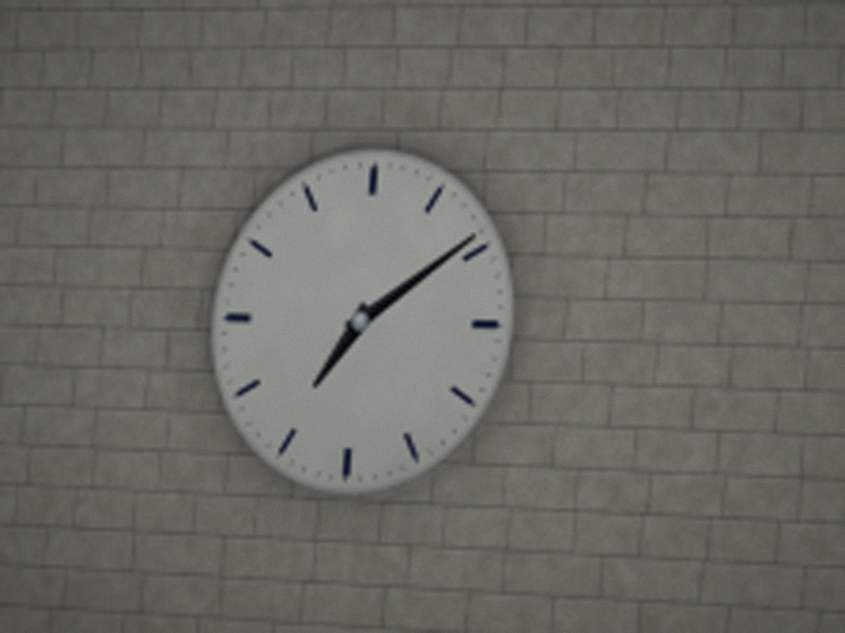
7:09
